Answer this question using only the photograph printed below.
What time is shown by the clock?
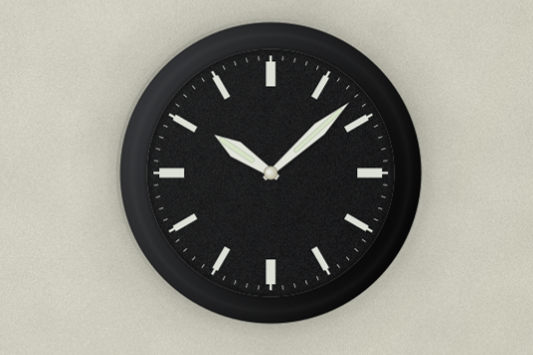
10:08
